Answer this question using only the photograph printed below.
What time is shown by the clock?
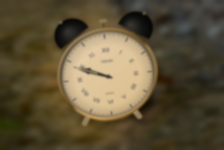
9:49
